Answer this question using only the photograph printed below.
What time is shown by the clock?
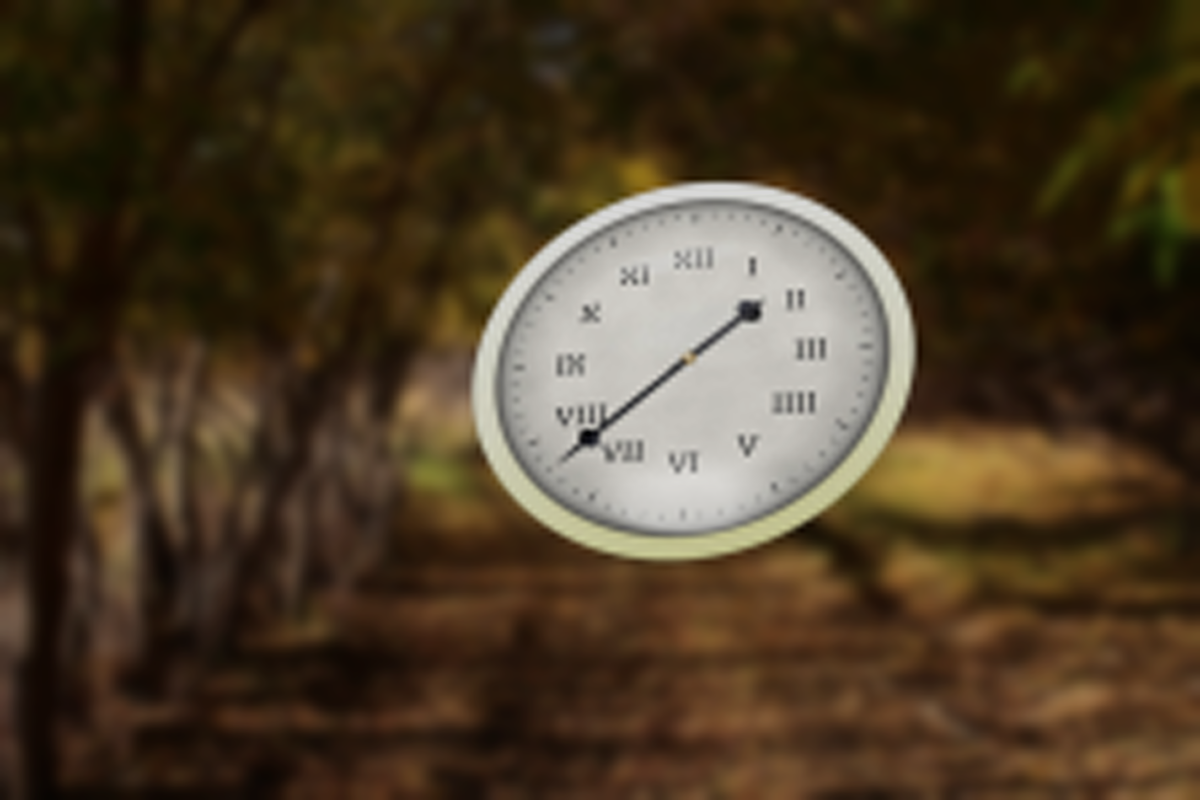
1:38
